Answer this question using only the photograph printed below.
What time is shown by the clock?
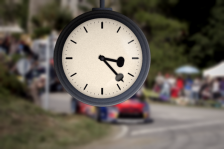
3:23
